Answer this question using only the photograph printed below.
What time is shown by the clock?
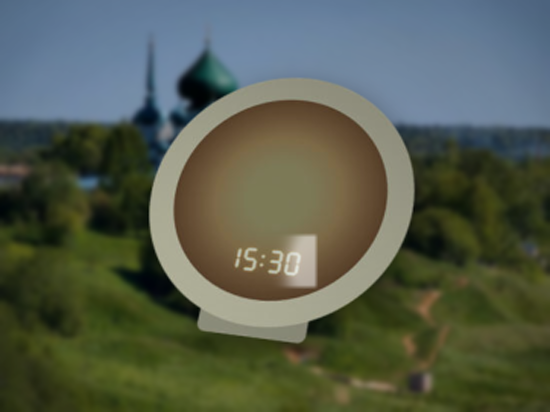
15:30
